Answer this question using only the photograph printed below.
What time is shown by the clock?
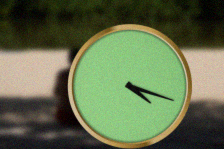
4:18
